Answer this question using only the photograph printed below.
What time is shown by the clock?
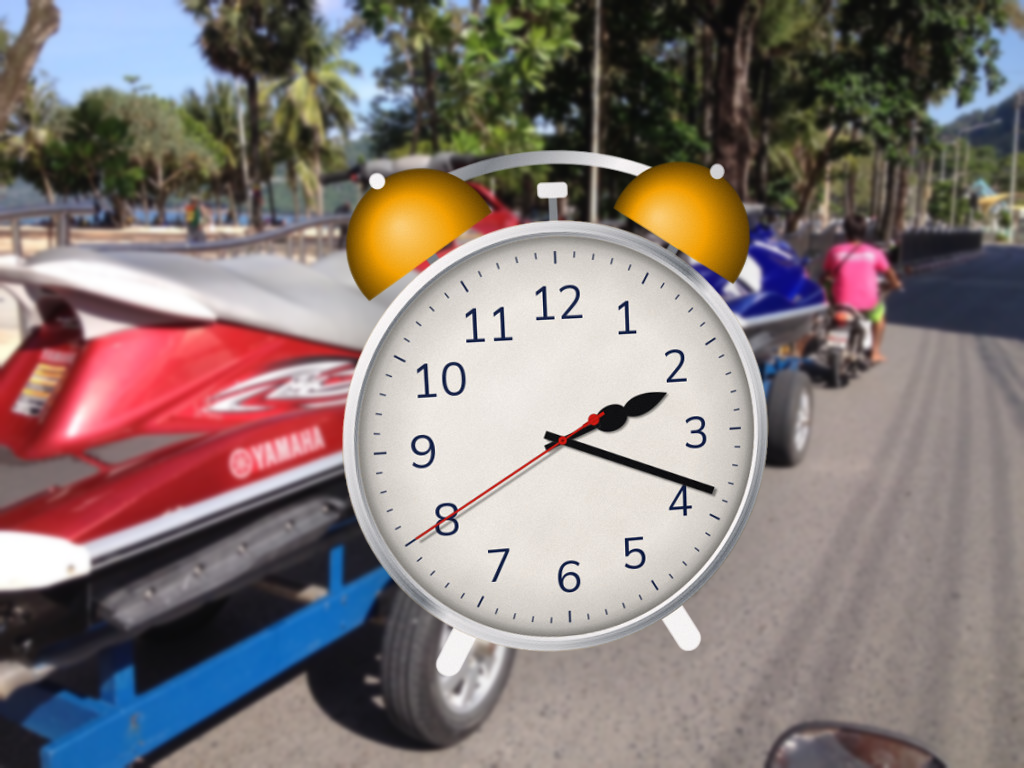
2:18:40
